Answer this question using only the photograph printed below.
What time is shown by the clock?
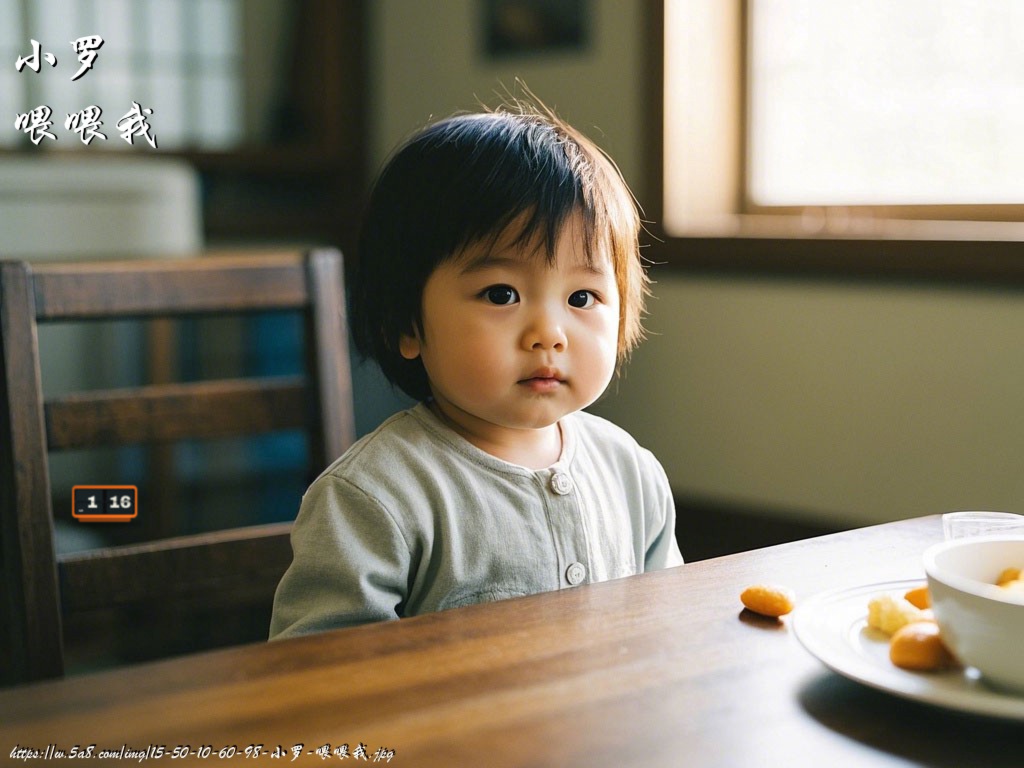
1:16
